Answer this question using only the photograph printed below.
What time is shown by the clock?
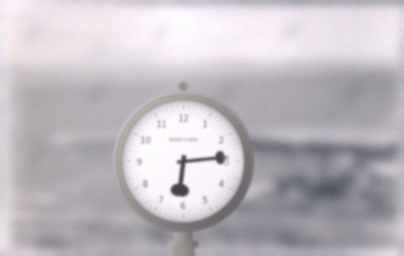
6:14
